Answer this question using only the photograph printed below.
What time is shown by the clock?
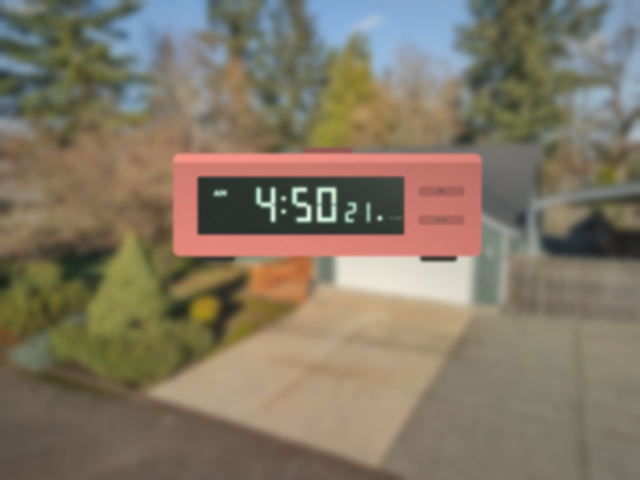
4:50:21
